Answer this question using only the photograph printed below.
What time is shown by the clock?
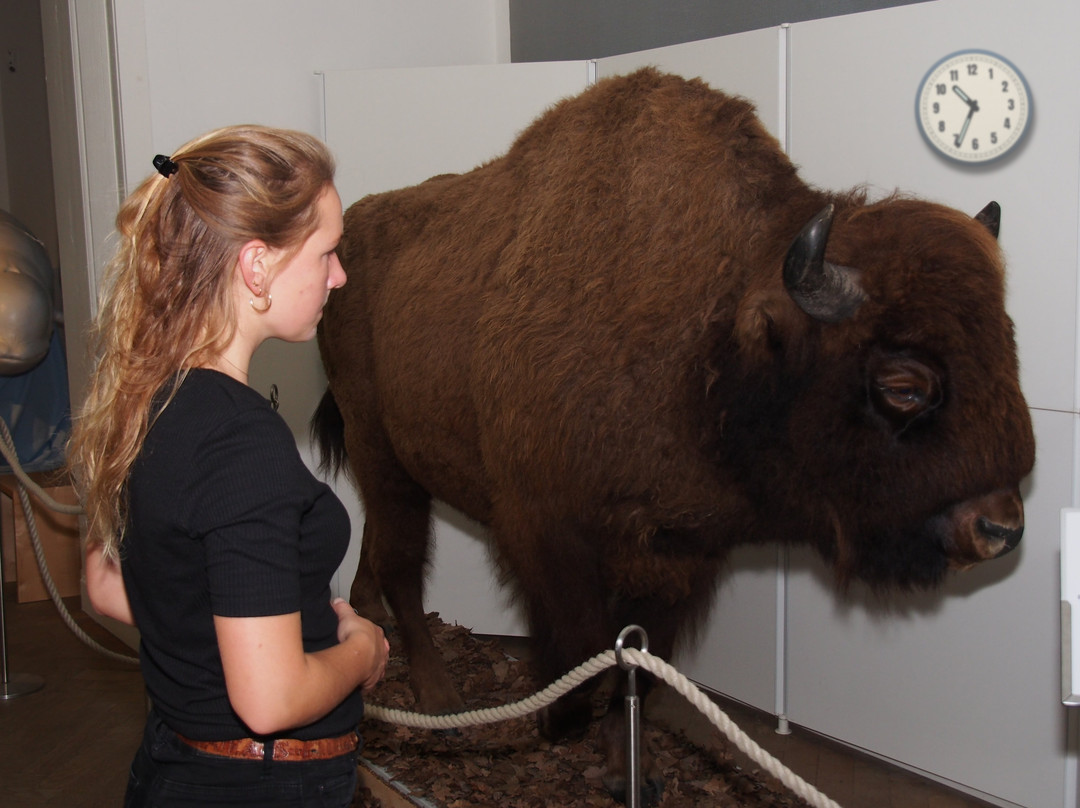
10:34
